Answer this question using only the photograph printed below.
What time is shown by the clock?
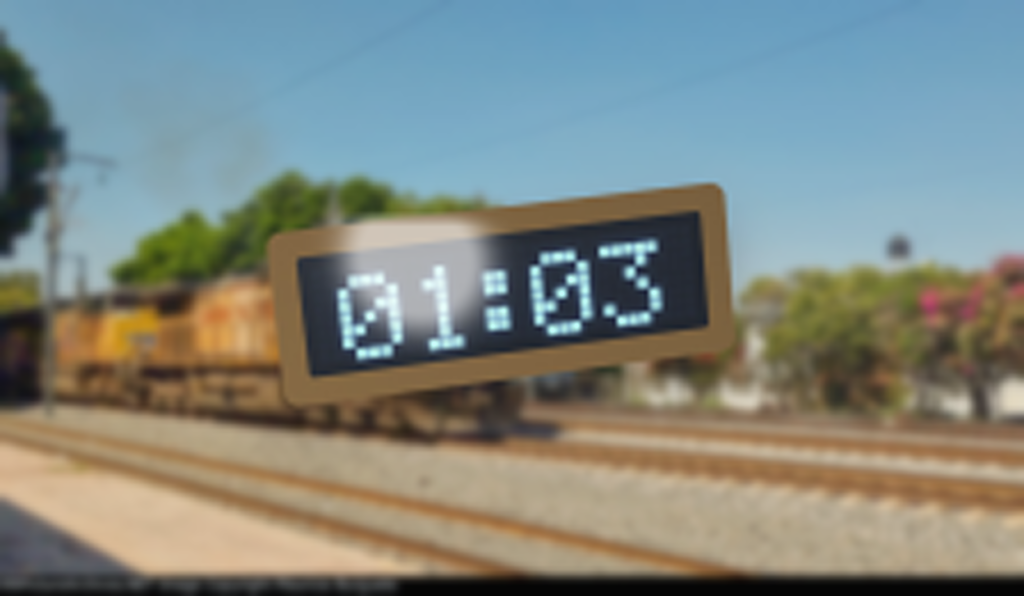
1:03
